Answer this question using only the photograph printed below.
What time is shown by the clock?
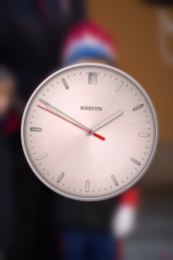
1:49:49
